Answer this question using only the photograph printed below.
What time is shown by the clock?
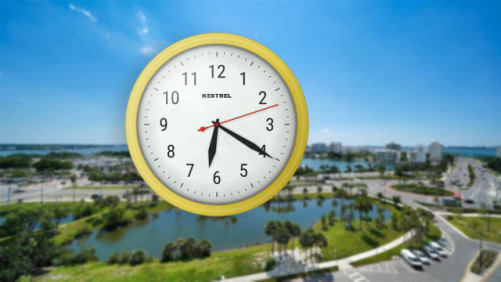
6:20:12
